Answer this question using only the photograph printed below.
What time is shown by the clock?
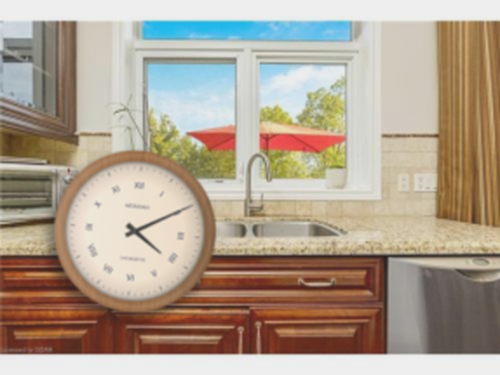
4:10
